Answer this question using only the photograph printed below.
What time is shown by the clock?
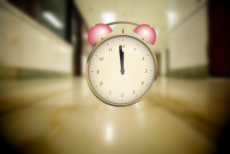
11:59
